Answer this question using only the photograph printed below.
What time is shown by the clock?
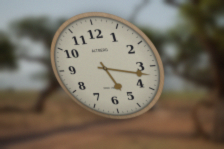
5:17
